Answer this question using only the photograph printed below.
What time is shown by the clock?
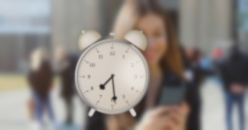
7:29
